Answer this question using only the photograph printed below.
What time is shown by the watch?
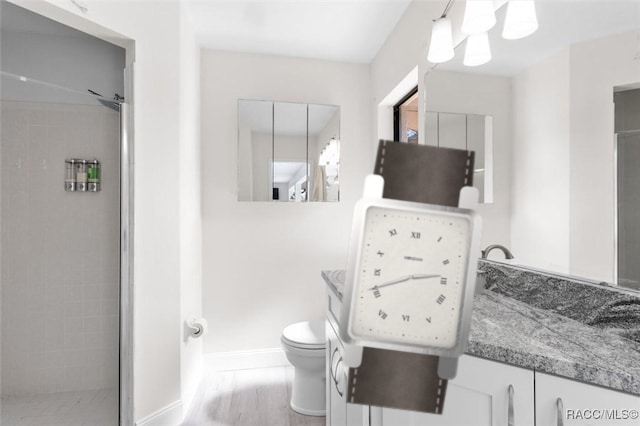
2:41
